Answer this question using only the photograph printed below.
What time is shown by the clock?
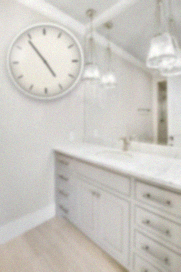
4:54
